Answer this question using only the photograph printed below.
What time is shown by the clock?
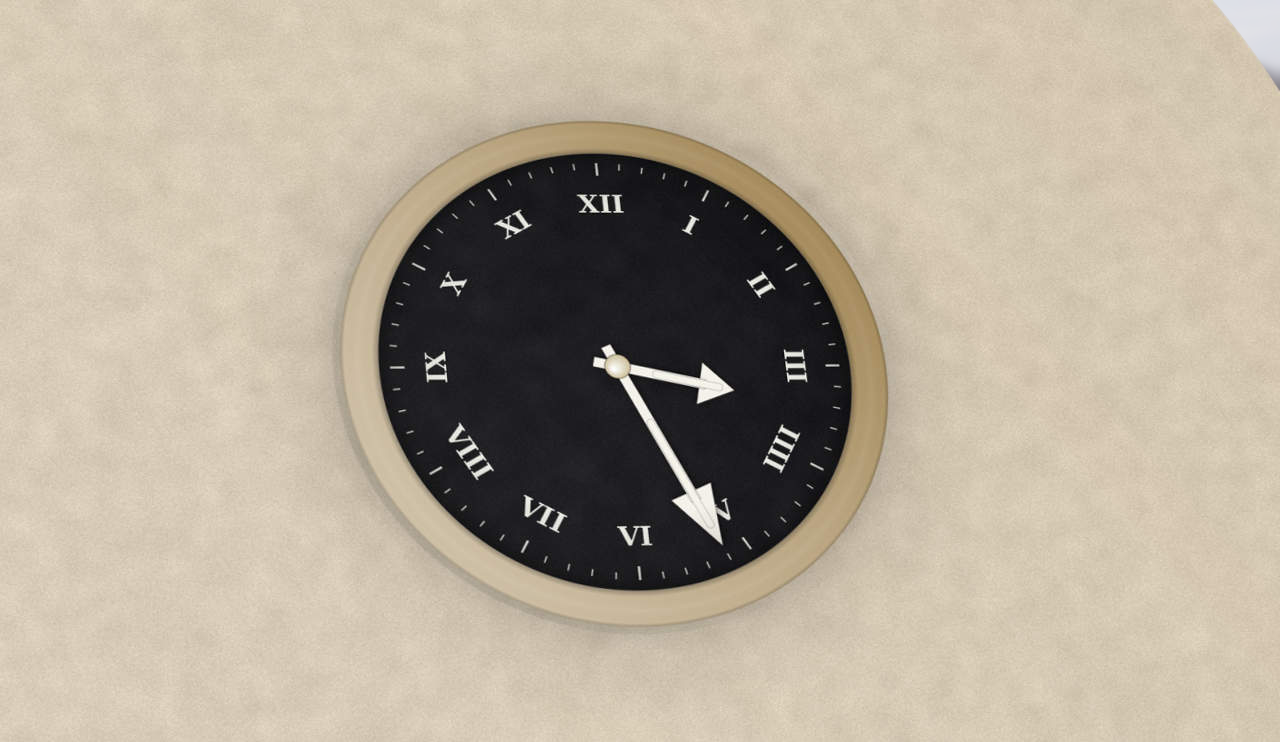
3:26
